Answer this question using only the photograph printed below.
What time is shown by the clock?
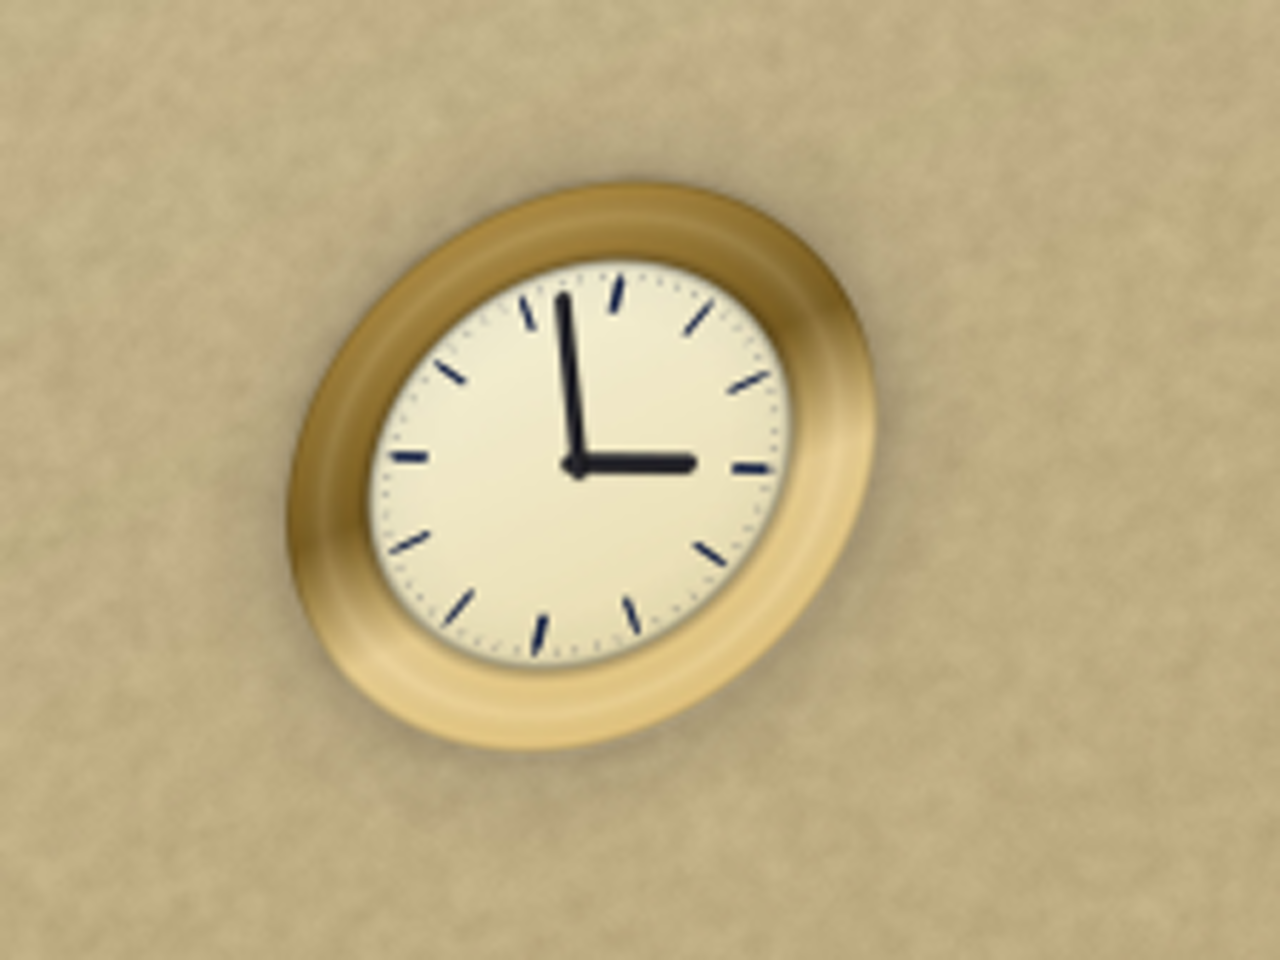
2:57
